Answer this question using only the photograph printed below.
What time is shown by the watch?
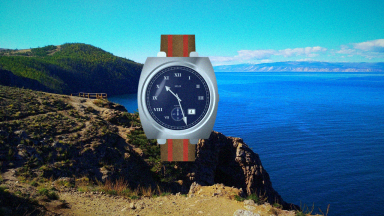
10:27
